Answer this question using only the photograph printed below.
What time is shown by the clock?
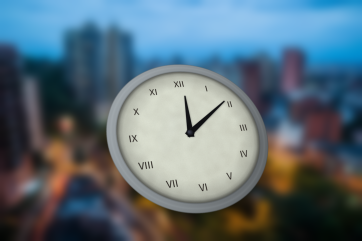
12:09
